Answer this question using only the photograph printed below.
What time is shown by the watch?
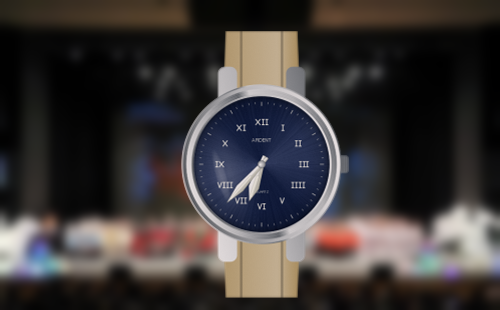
6:37
